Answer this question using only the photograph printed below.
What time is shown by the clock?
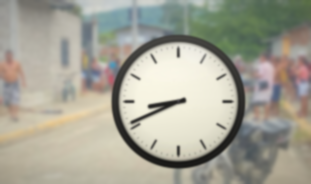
8:41
